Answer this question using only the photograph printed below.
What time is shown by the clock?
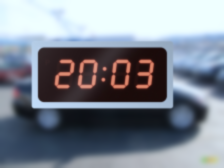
20:03
